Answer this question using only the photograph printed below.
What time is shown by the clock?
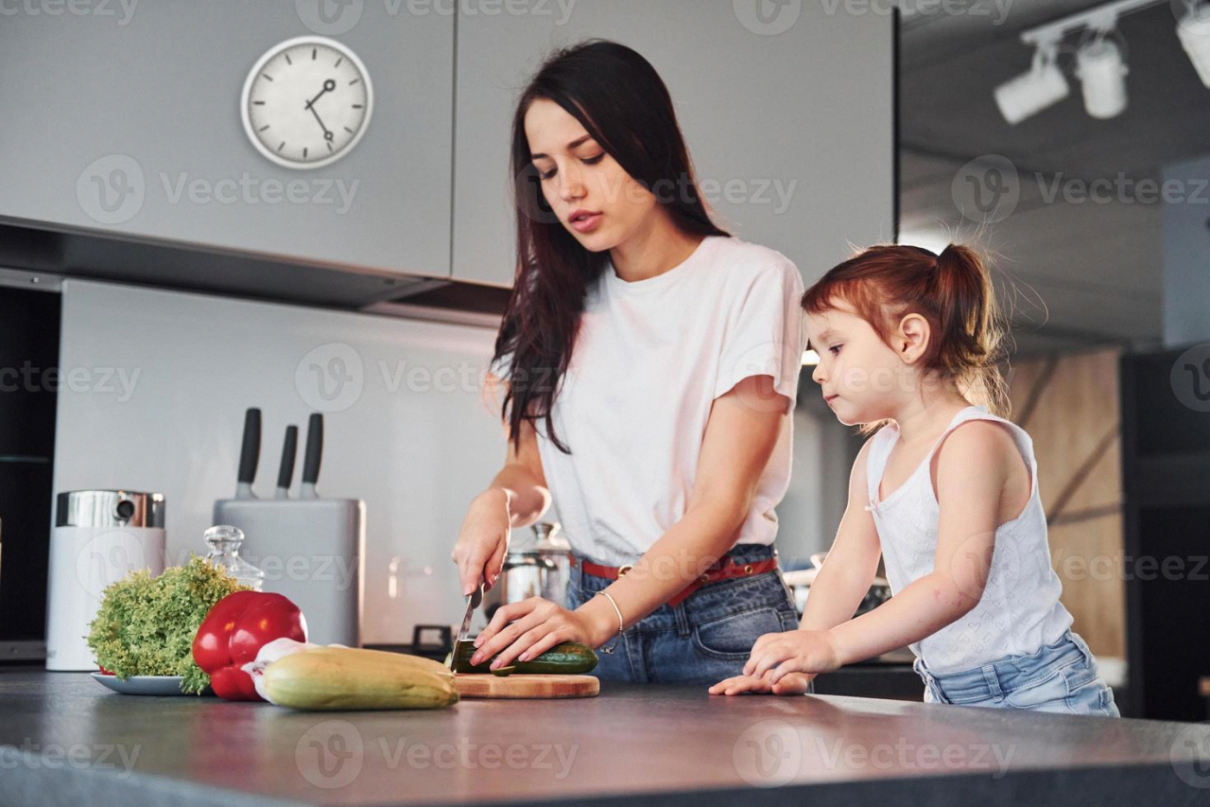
1:24
